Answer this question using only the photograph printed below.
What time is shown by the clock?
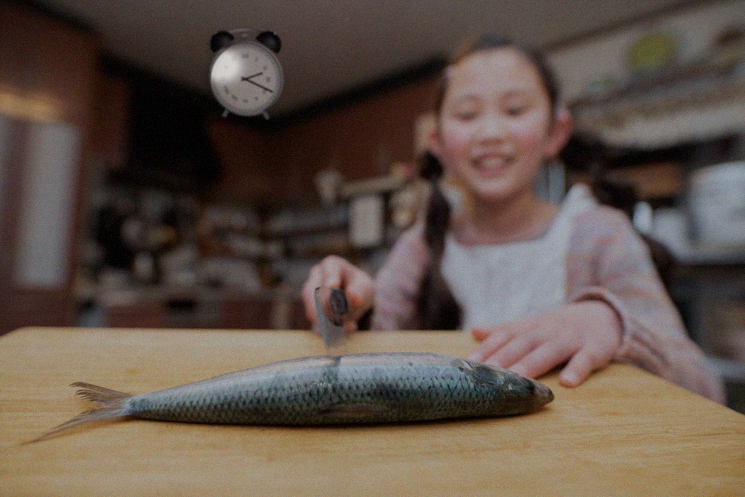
2:19
